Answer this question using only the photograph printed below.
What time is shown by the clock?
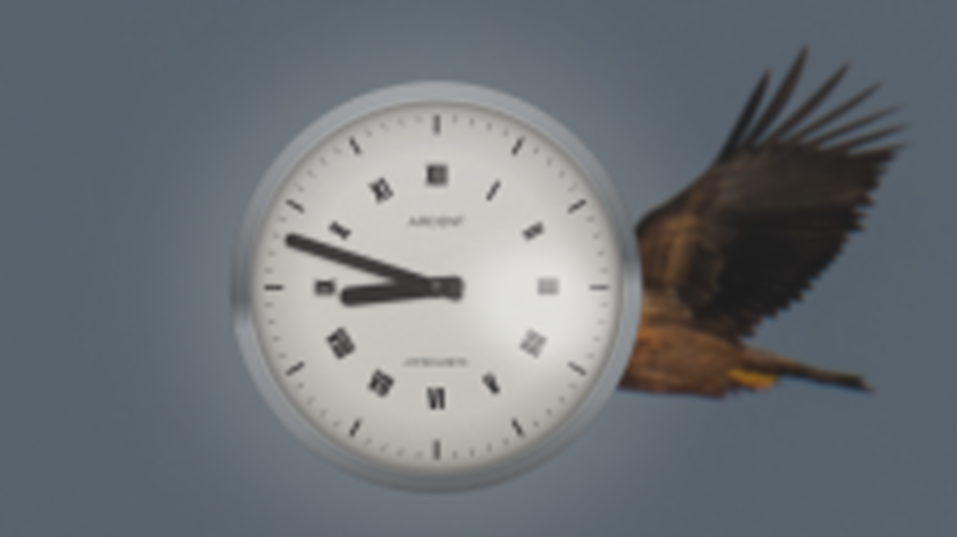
8:48
